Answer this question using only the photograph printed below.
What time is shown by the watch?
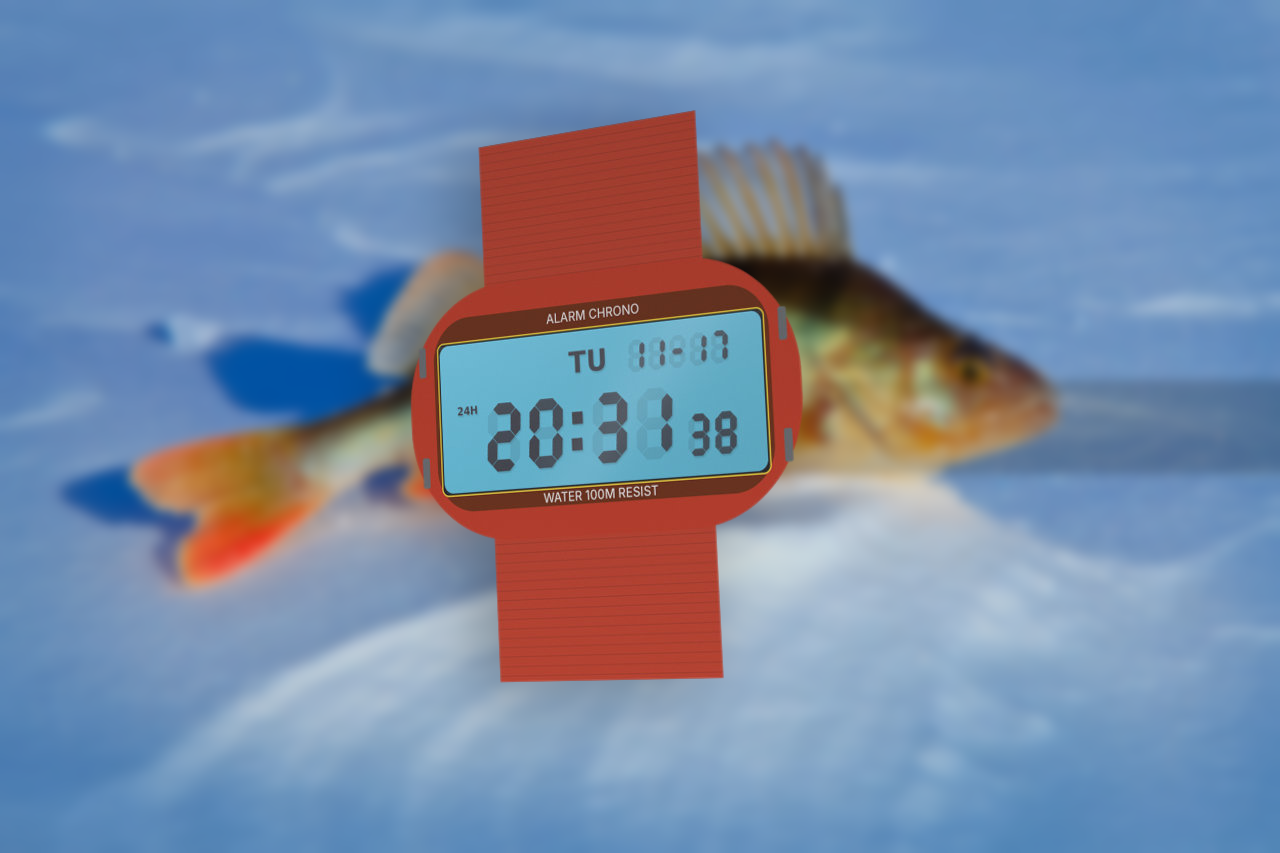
20:31:38
